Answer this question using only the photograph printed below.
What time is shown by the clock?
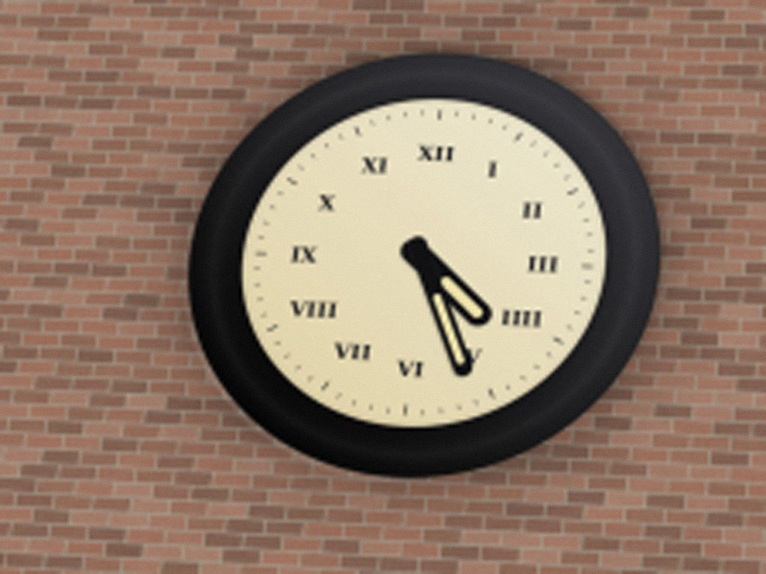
4:26
